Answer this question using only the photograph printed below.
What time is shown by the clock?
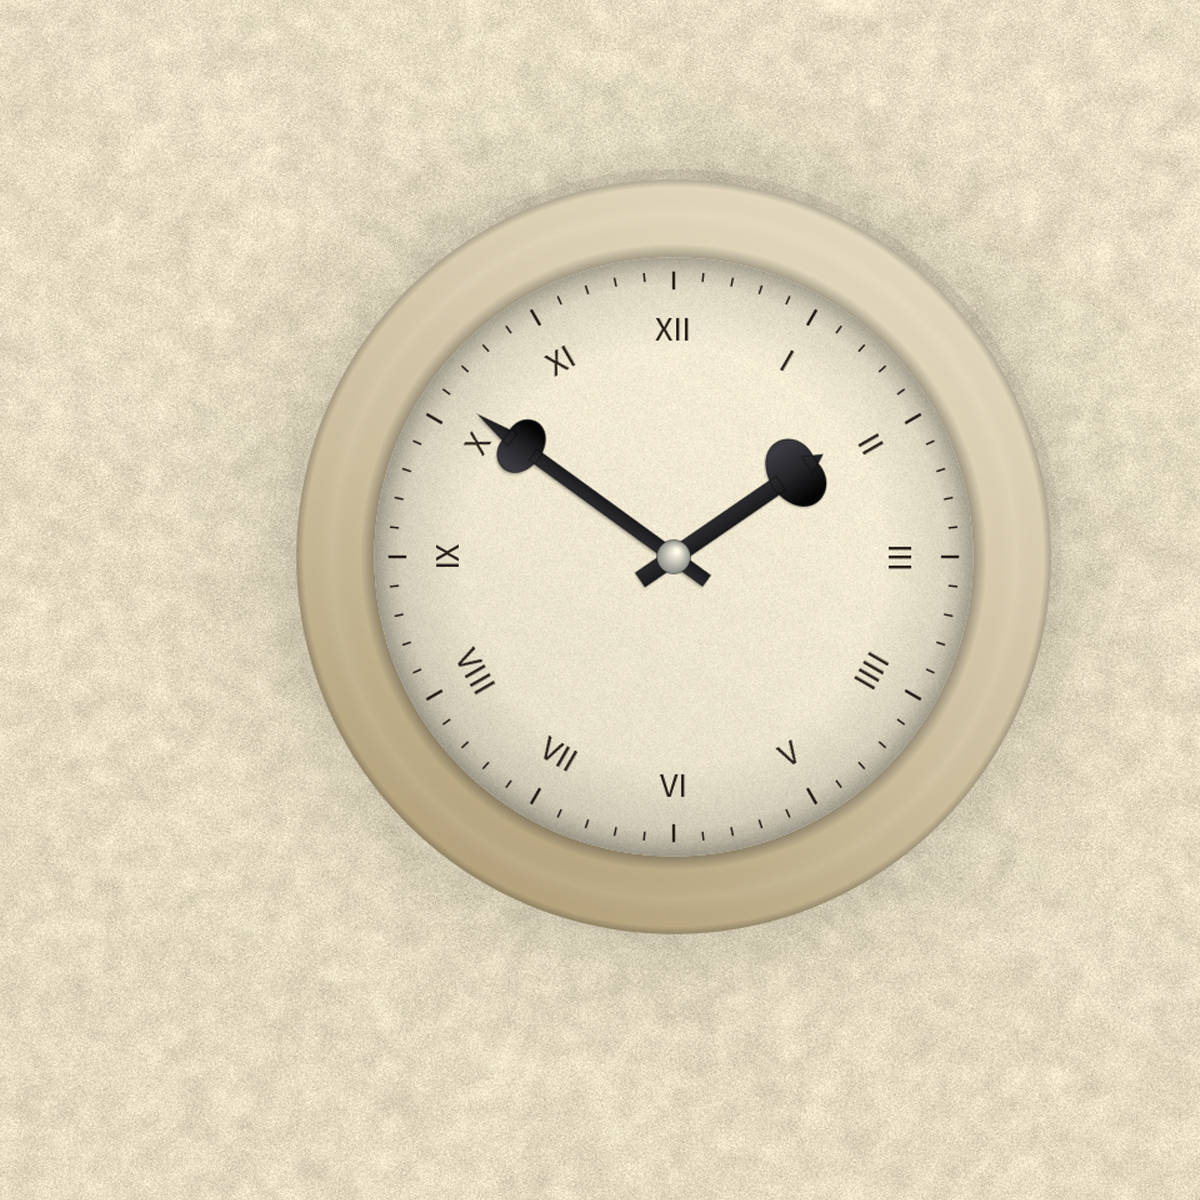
1:51
